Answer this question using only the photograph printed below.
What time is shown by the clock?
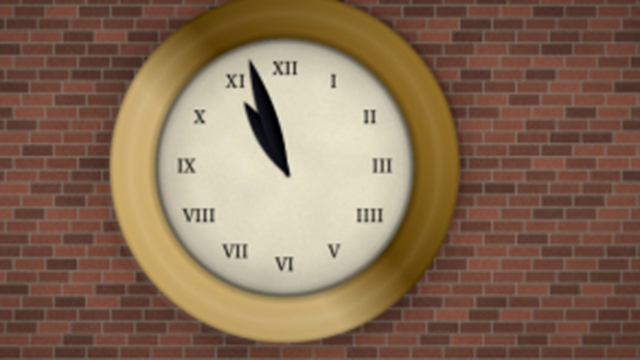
10:57
